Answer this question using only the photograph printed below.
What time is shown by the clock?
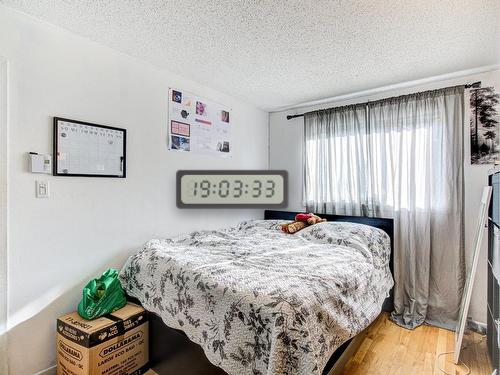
19:03:33
